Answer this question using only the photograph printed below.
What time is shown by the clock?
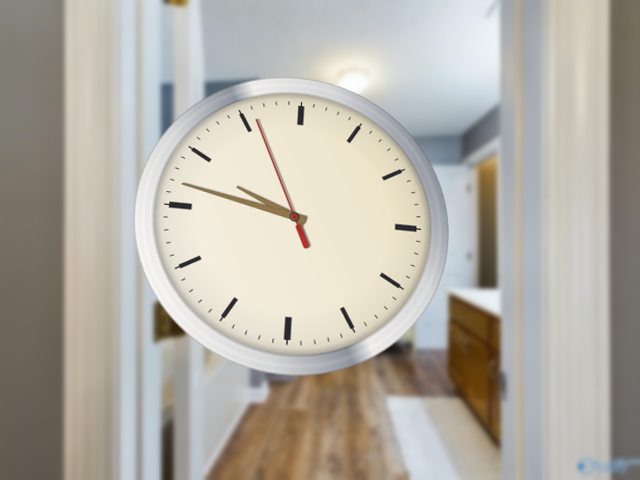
9:46:56
